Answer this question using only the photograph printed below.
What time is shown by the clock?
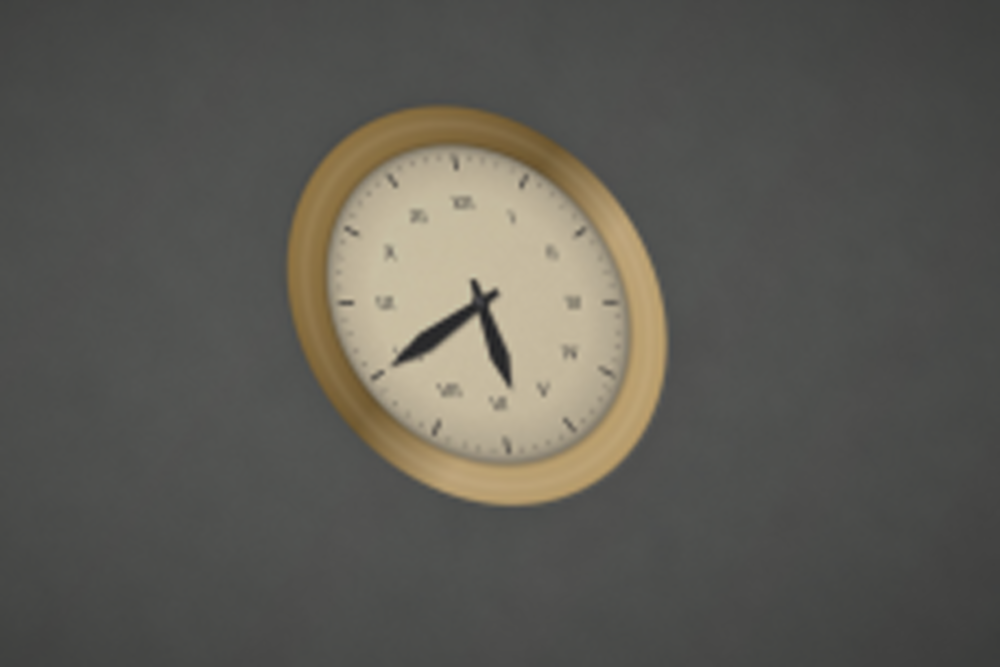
5:40
